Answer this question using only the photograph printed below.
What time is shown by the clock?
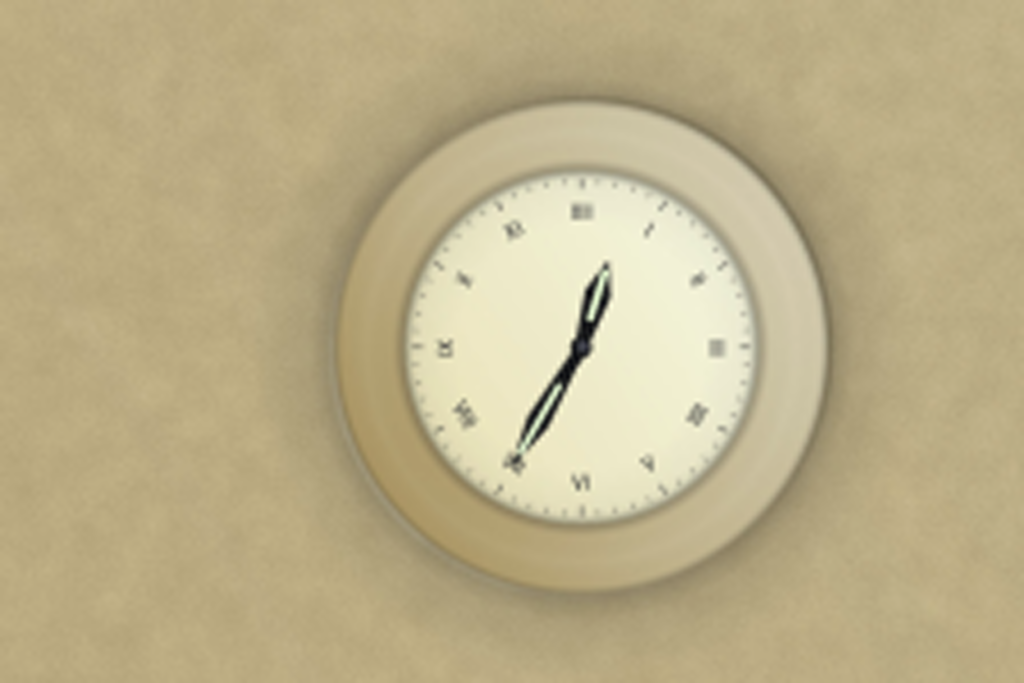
12:35
